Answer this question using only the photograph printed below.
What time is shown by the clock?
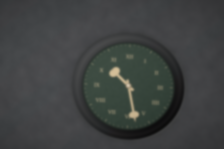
10:28
